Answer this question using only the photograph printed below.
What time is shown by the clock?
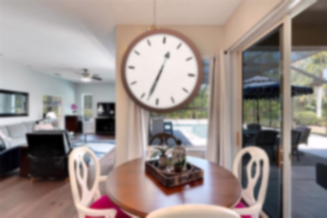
12:33
